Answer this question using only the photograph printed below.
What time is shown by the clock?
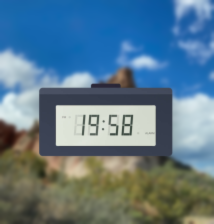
19:58
